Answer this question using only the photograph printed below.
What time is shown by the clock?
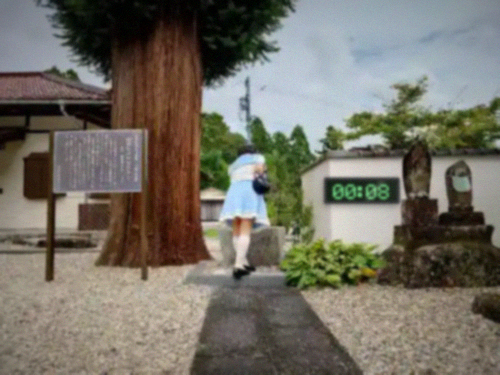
0:08
